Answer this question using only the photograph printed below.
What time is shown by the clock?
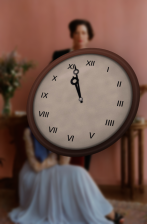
10:56
